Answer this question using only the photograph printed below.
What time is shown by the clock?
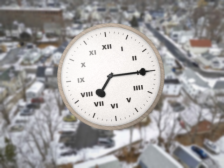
7:15
